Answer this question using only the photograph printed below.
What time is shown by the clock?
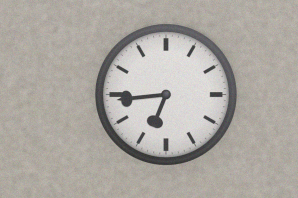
6:44
